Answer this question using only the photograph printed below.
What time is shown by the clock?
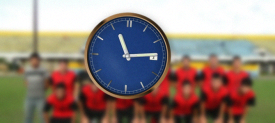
11:14
